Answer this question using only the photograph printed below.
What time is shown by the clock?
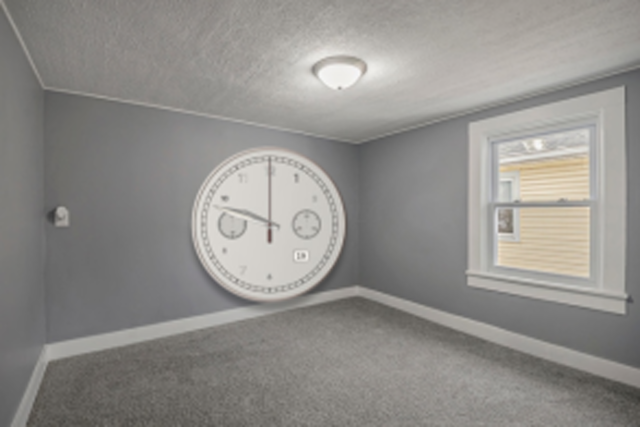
9:48
